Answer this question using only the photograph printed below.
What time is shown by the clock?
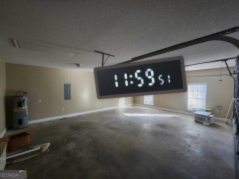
11:59:51
